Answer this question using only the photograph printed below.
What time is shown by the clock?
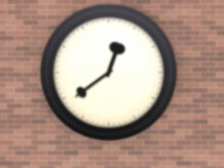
12:39
